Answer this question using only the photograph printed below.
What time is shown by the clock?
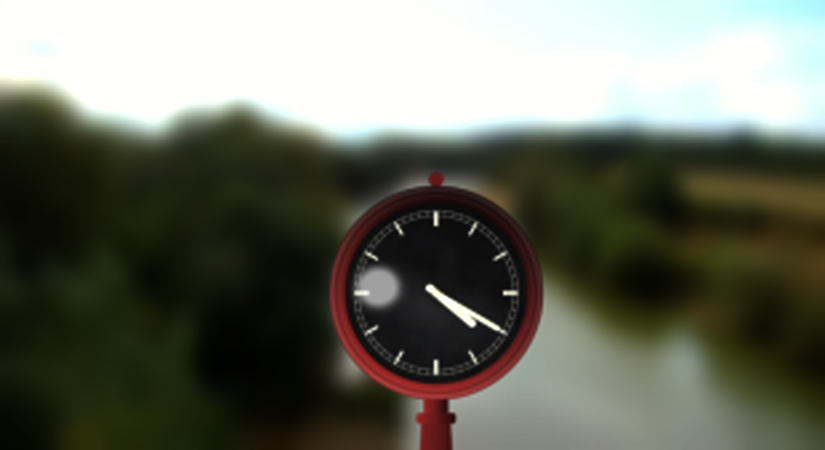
4:20
